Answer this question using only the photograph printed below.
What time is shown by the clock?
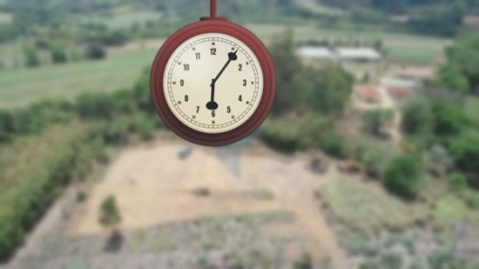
6:06
